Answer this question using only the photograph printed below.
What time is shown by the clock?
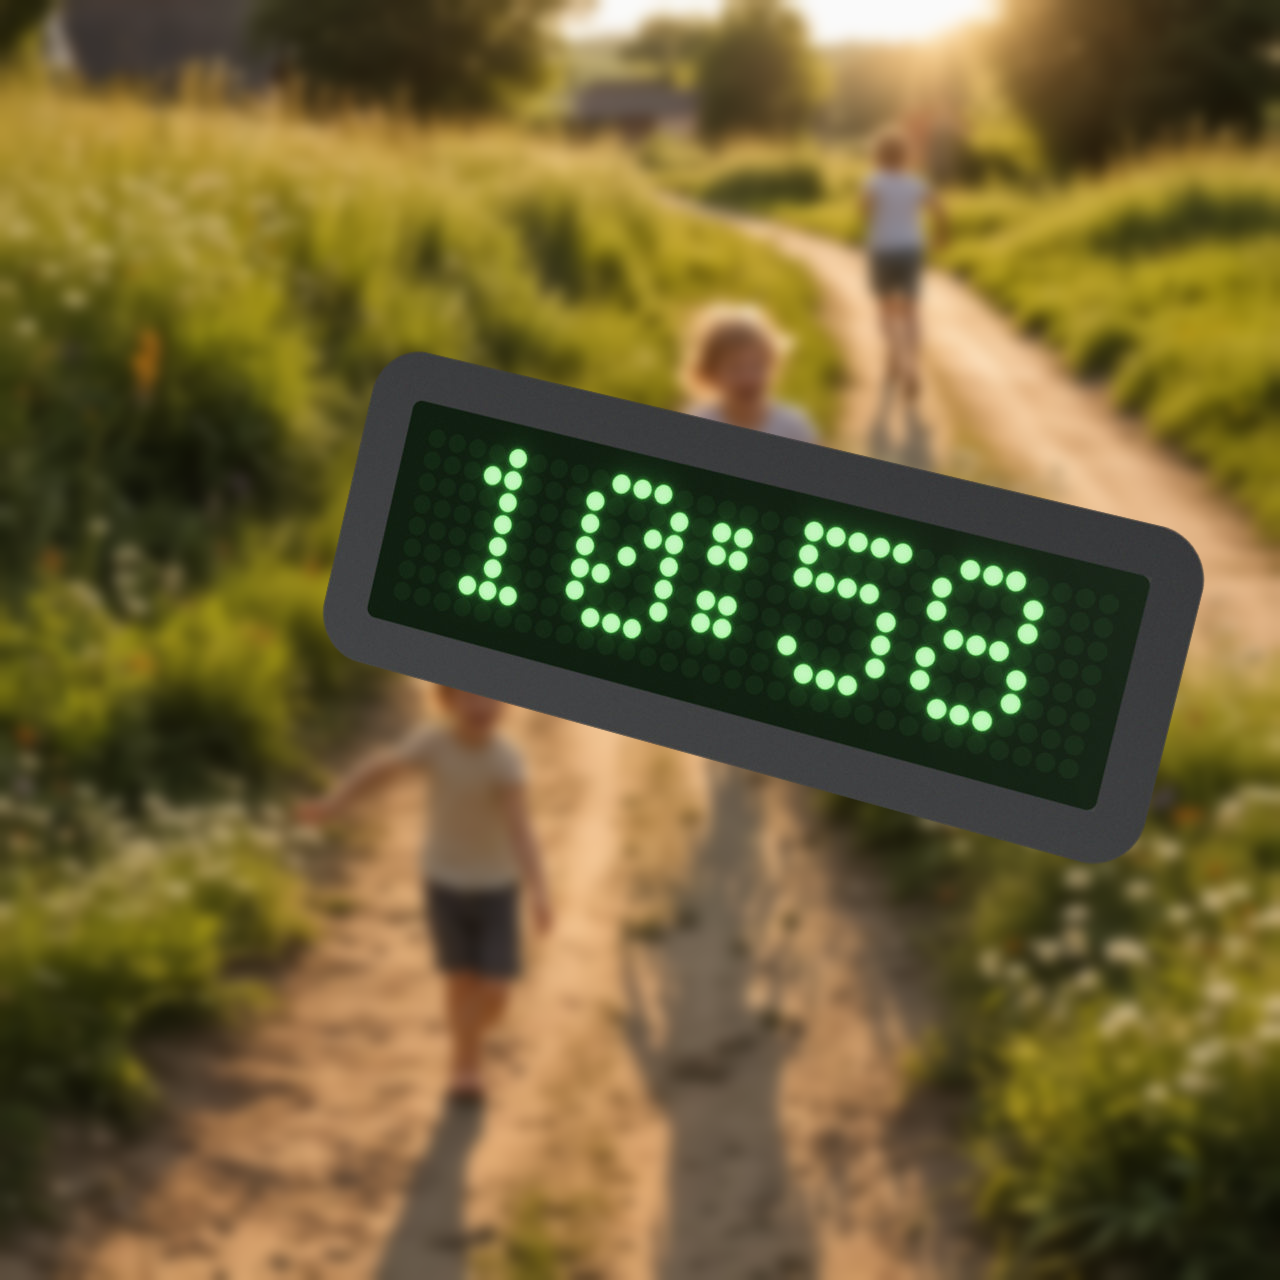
10:58
